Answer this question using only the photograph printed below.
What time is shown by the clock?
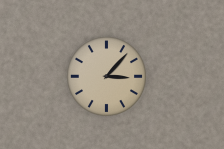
3:07
